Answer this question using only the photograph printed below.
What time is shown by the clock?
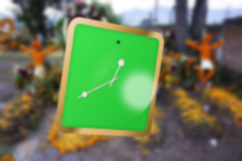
12:40
